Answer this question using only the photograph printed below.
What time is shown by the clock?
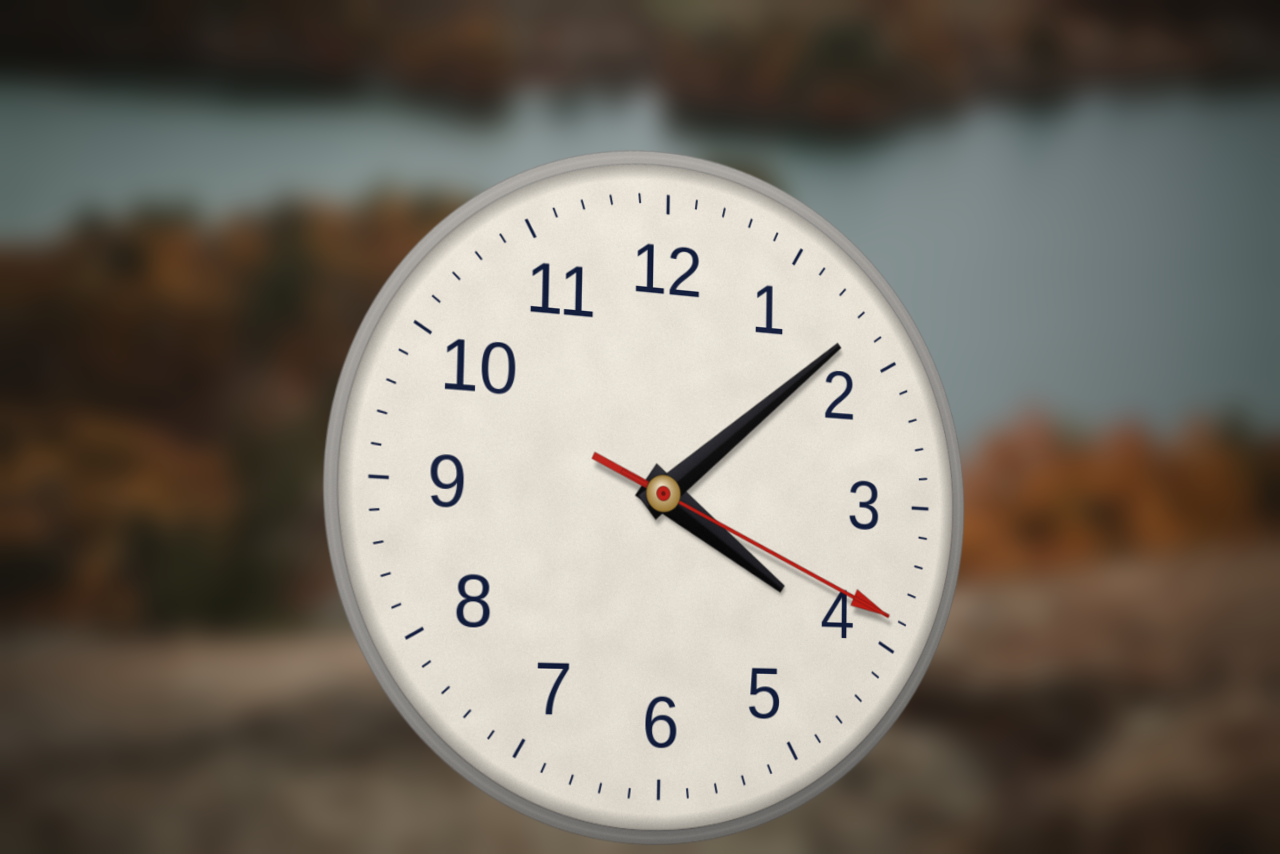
4:08:19
